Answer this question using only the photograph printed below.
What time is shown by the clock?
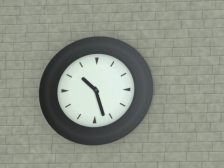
10:27
